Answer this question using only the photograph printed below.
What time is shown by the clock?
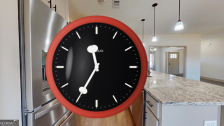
11:35
